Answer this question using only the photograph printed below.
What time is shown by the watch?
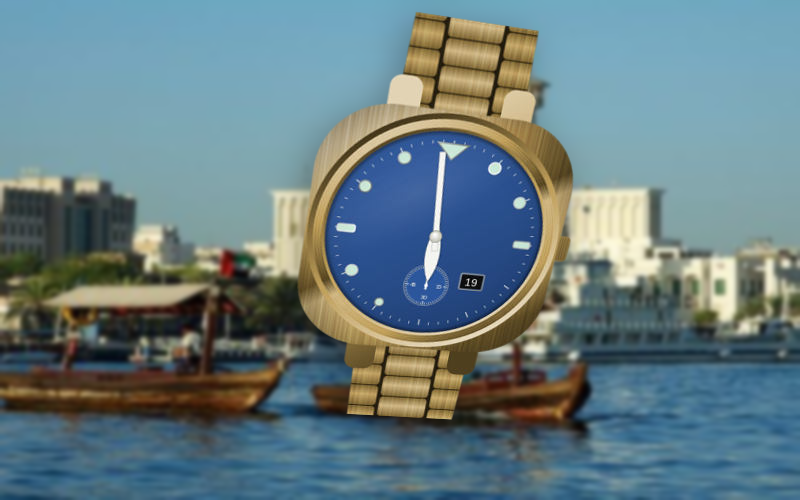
5:59
